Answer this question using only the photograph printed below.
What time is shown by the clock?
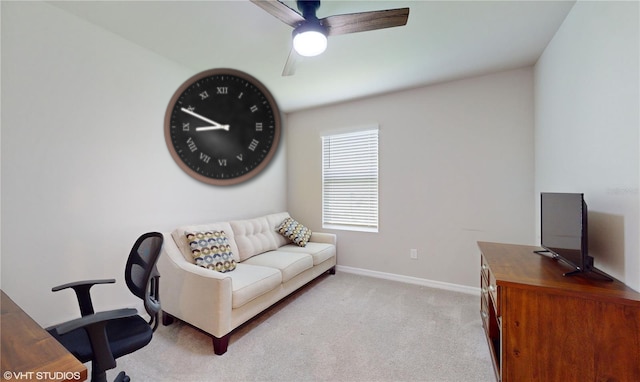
8:49
